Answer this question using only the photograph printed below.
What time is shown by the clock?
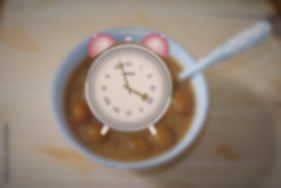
3:57
